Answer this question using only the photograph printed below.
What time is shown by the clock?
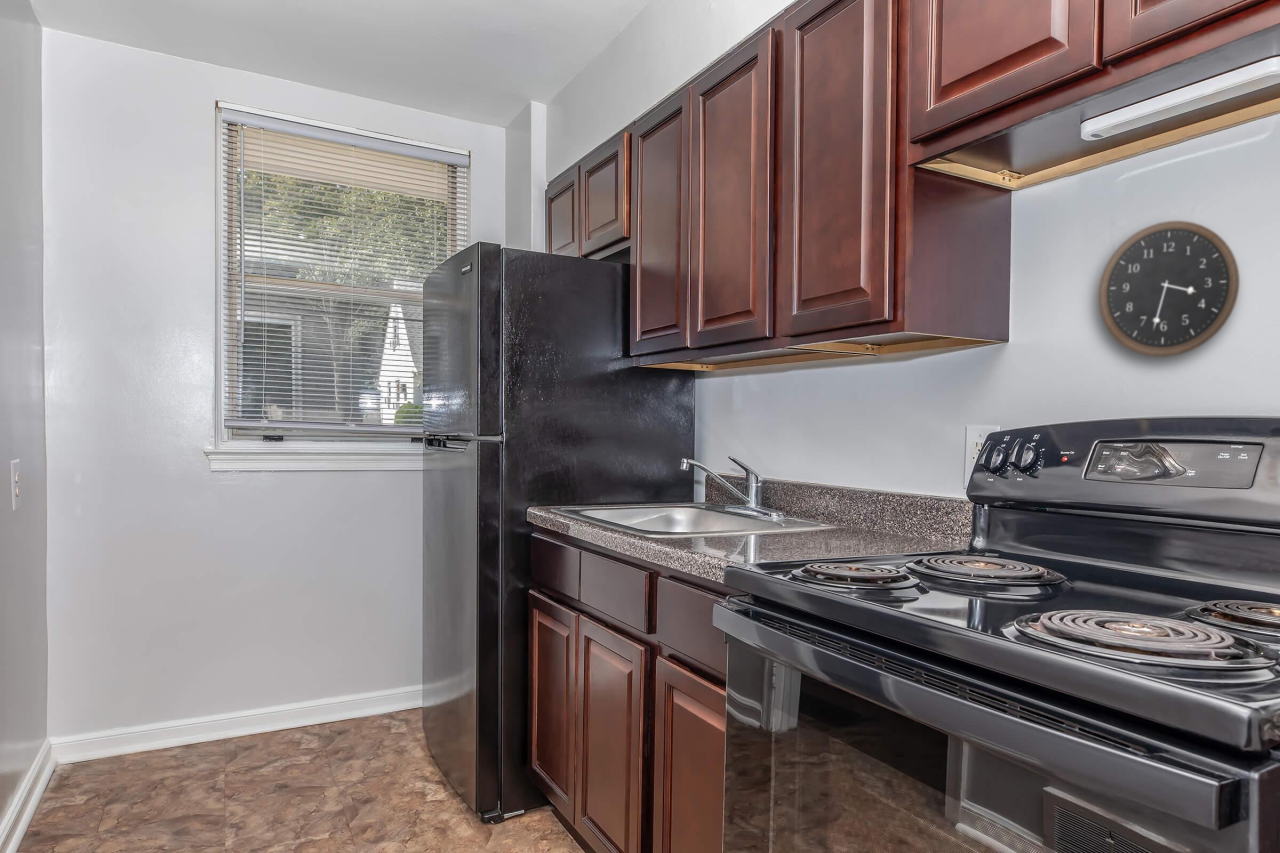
3:32
